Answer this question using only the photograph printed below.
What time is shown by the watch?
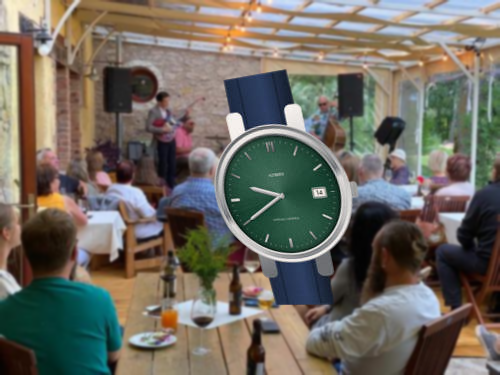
9:40
